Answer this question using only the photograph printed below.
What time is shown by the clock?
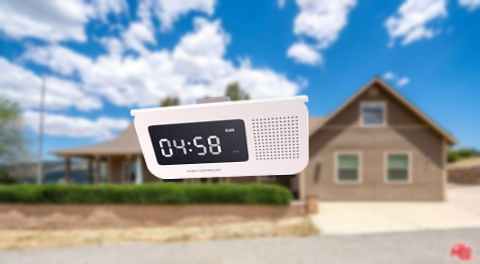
4:58
